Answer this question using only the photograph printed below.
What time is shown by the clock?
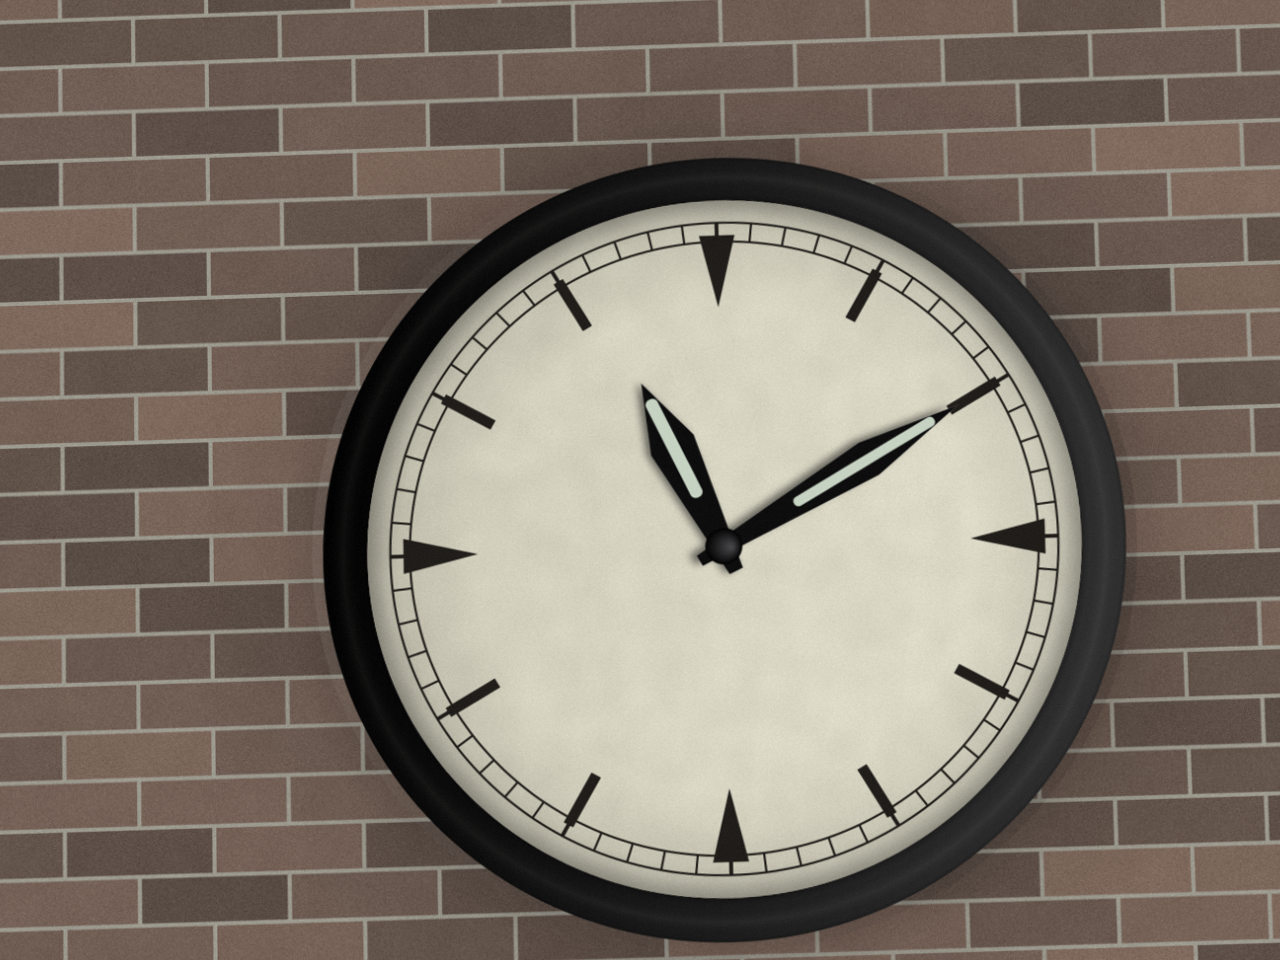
11:10
